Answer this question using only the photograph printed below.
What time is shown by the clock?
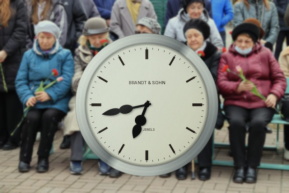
6:43
